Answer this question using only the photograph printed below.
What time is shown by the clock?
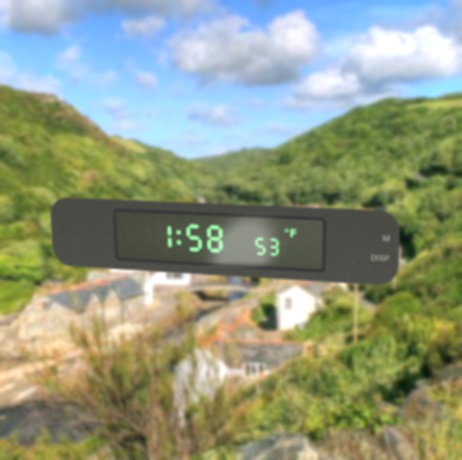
1:58
